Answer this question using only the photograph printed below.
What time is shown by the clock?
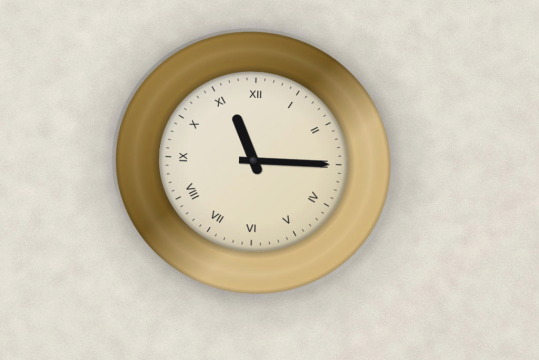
11:15
